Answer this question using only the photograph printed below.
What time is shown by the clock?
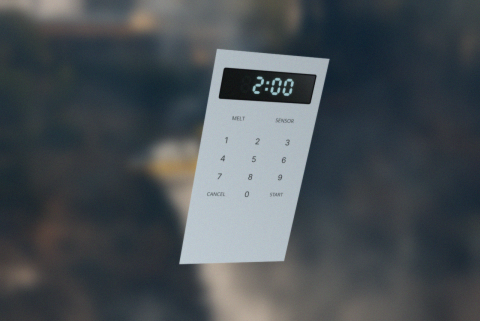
2:00
